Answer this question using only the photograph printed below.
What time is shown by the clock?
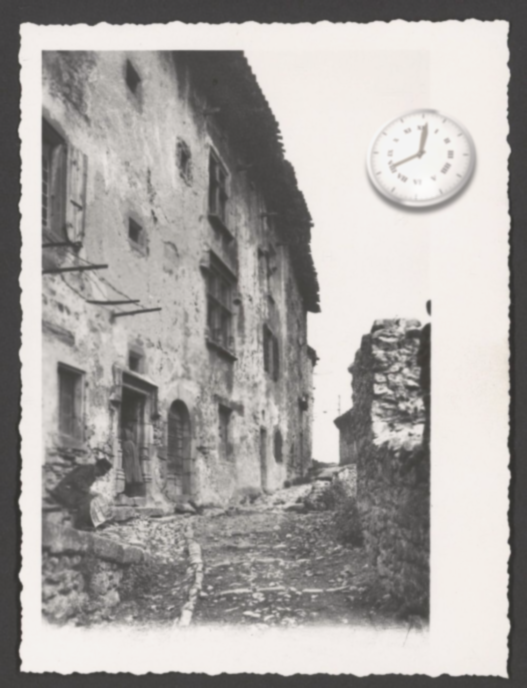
8:01
